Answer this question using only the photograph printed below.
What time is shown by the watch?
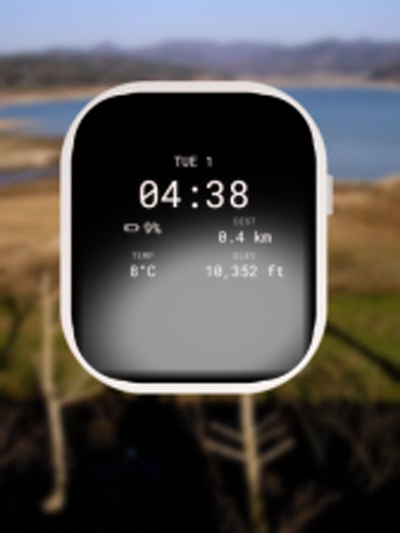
4:38
